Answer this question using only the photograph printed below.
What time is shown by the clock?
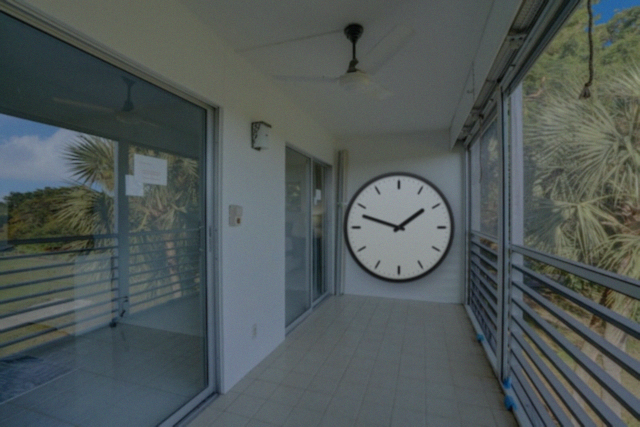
1:48
